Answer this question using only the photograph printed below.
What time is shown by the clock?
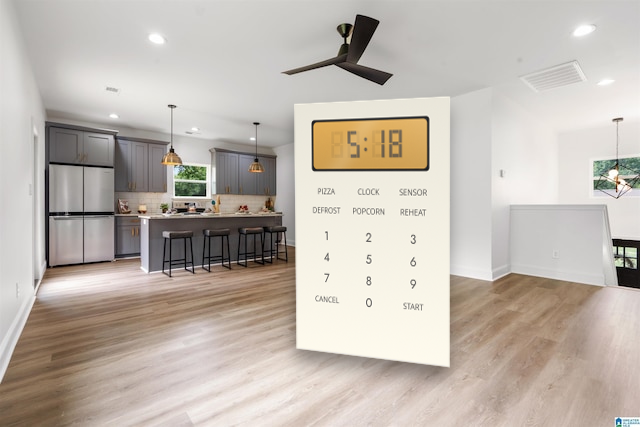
5:18
